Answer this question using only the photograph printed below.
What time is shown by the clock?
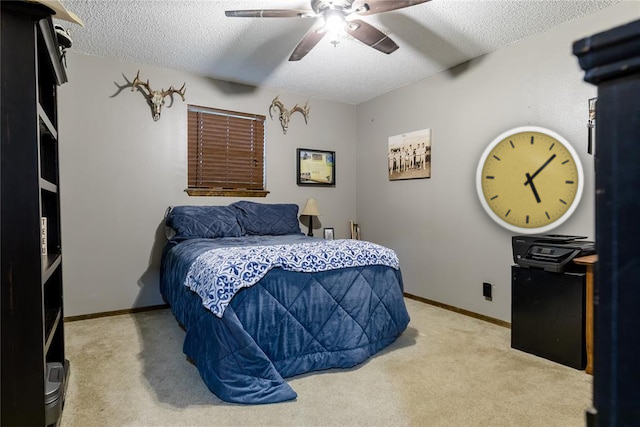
5:07
